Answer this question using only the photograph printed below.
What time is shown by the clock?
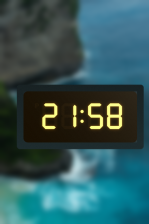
21:58
